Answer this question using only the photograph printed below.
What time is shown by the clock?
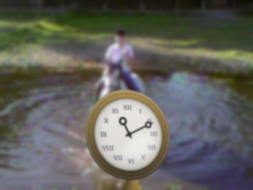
11:11
